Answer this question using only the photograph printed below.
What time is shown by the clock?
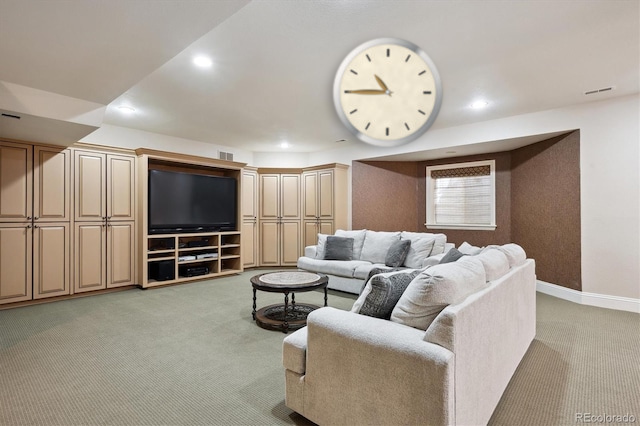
10:45
